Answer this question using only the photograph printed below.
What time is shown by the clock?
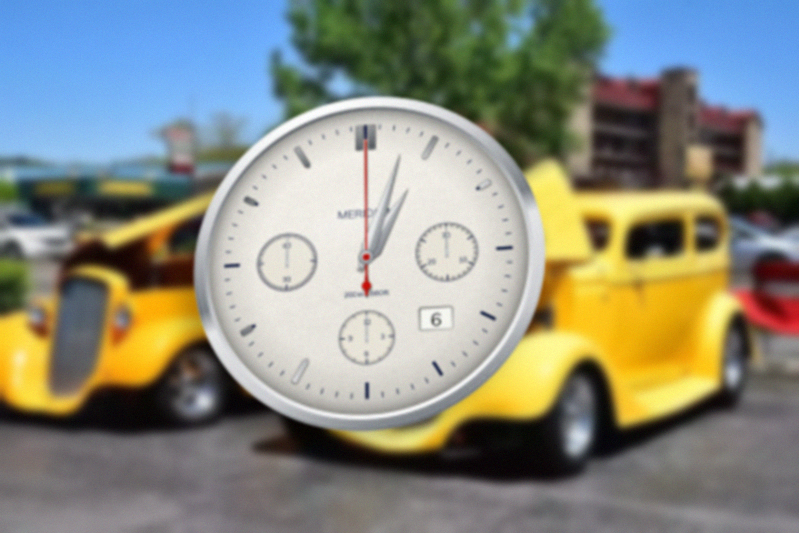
1:03
